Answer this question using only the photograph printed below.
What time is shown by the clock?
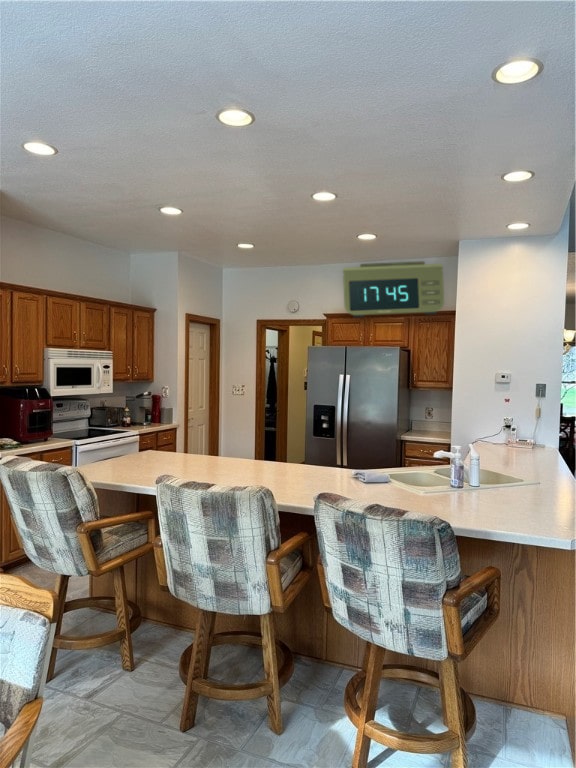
17:45
